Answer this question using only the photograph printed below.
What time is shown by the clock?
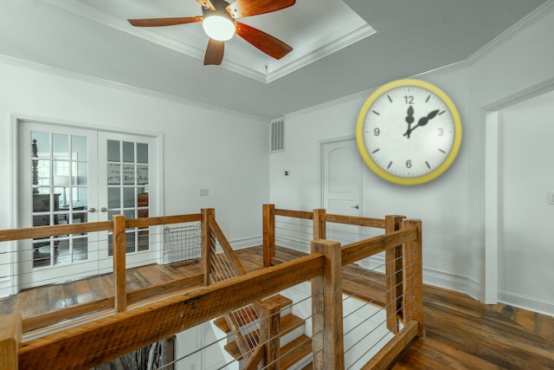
12:09
